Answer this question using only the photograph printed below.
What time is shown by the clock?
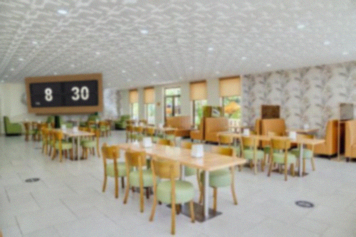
8:30
